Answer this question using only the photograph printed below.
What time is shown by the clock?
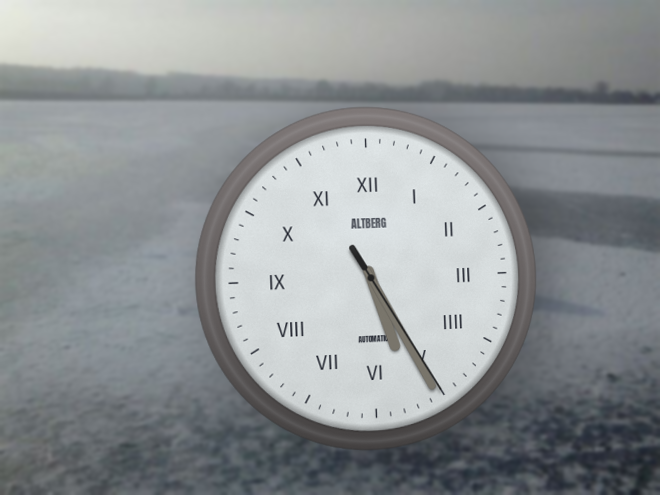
5:25:25
